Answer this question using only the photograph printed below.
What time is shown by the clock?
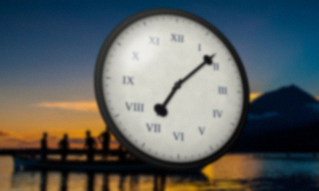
7:08
